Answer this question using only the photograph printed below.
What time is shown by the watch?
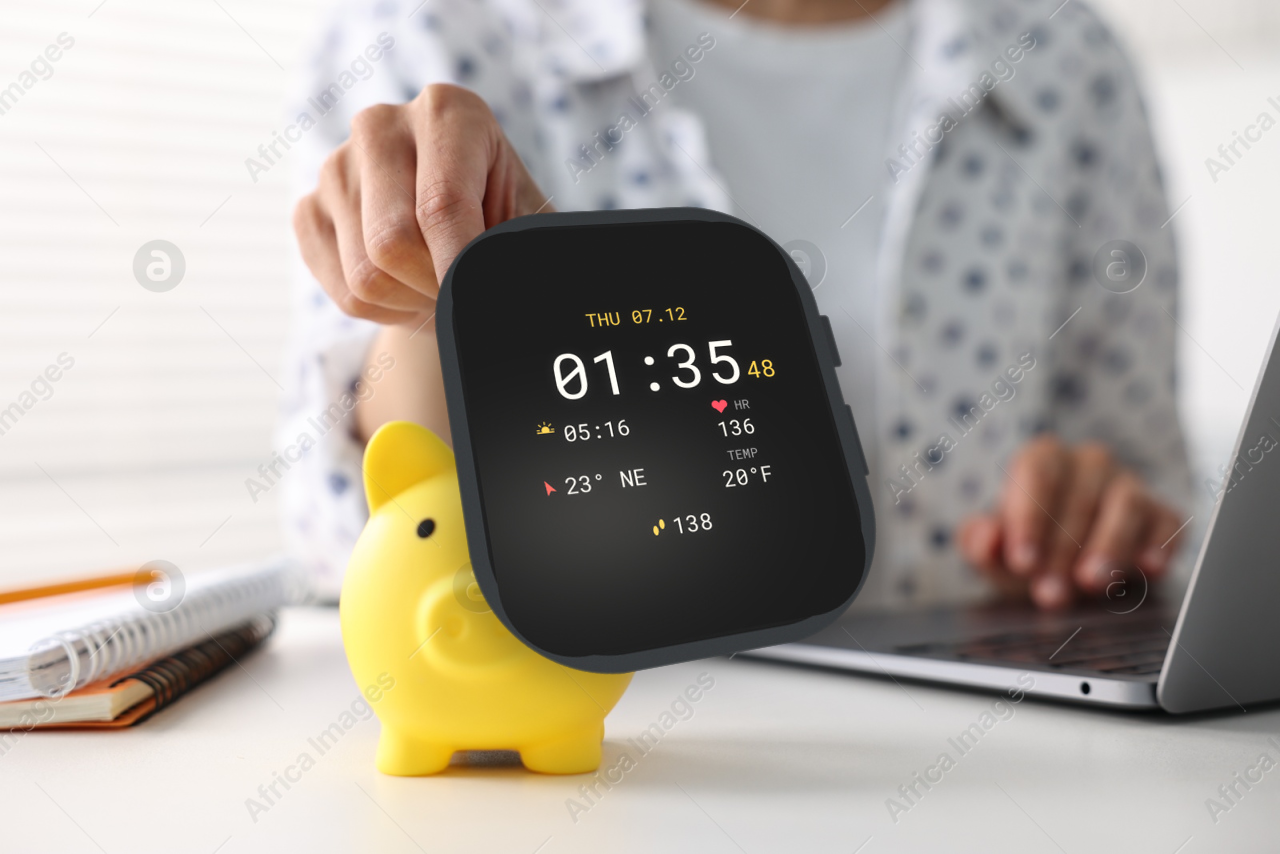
1:35:48
